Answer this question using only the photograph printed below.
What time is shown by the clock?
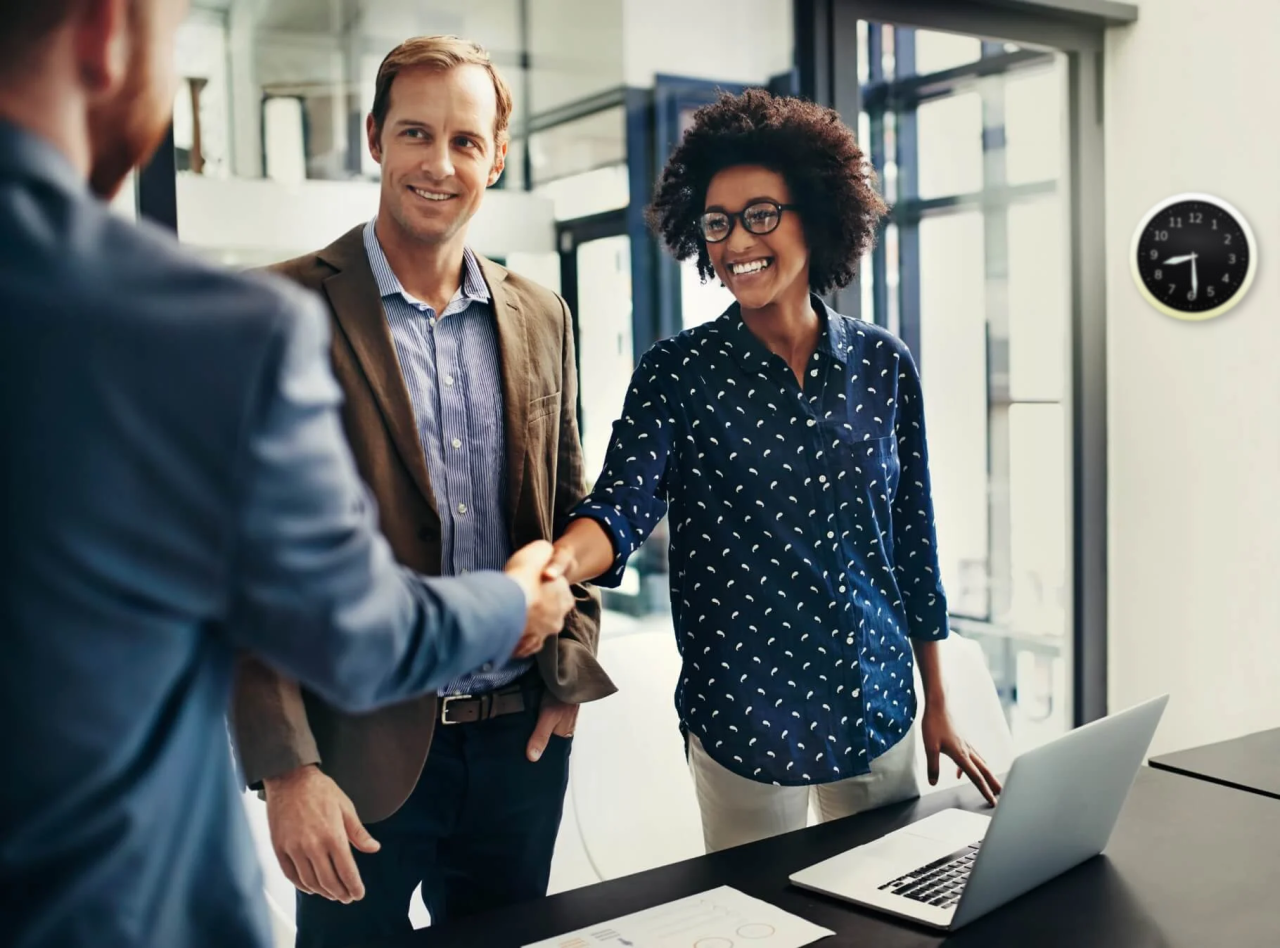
8:29
